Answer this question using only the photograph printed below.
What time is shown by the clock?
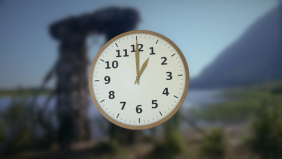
1:00
